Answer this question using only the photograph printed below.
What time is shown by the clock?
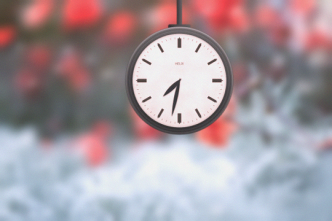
7:32
